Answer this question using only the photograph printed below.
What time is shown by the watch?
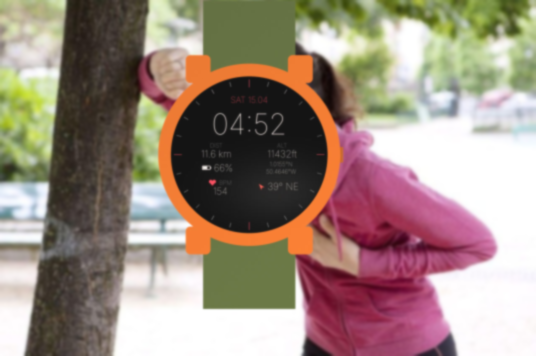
4:52
